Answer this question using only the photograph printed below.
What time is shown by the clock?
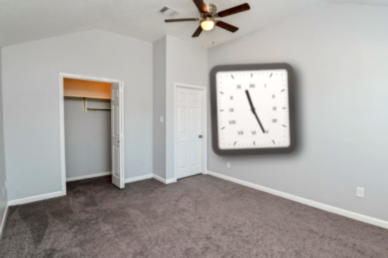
11:26
